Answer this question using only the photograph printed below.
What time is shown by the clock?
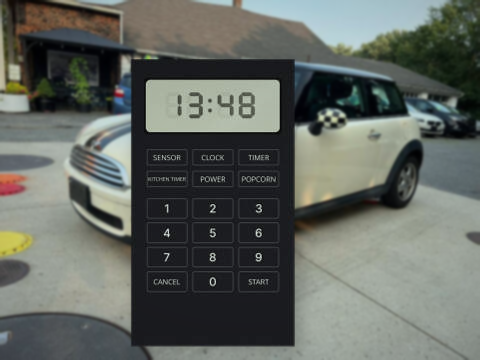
13:48
